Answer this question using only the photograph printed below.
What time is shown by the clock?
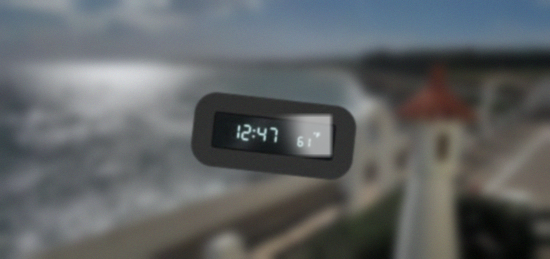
12:47
